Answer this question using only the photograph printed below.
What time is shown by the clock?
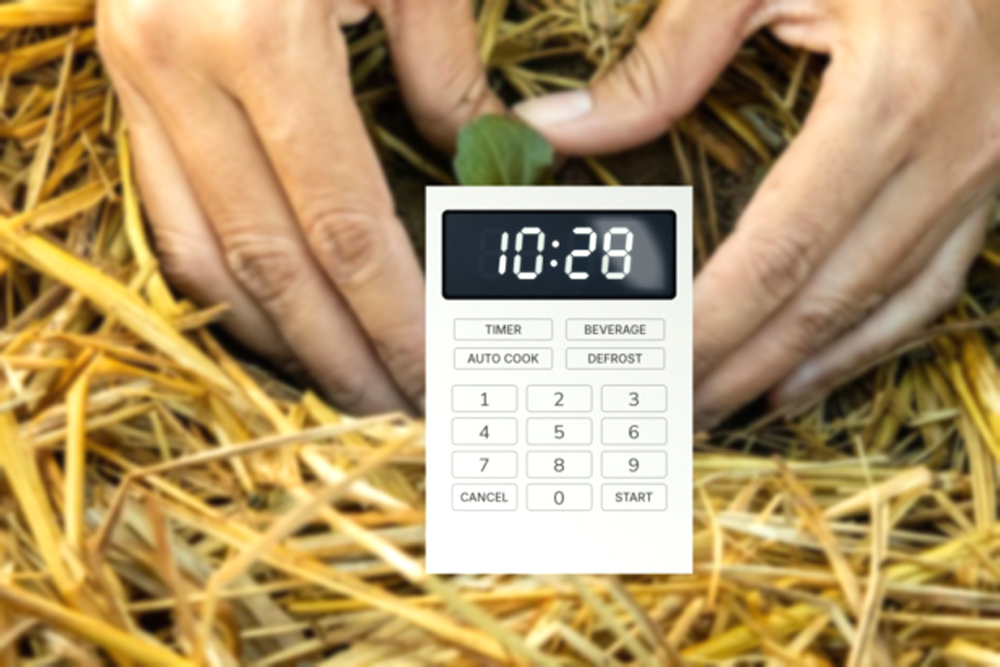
10:28
